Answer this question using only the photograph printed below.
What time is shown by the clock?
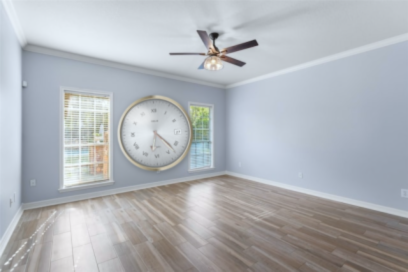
6:23
